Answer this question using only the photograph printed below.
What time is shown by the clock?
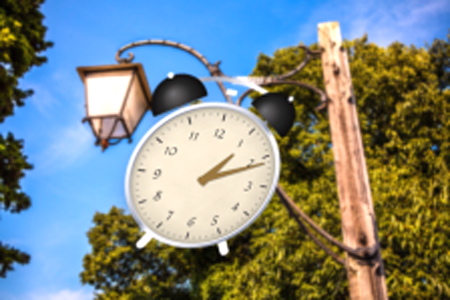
1:11
